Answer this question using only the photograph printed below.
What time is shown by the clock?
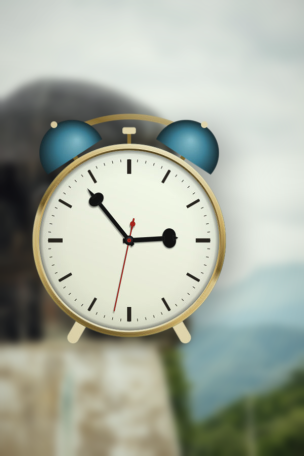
2:53:32
